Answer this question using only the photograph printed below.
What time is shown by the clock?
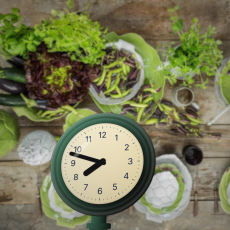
7:48
